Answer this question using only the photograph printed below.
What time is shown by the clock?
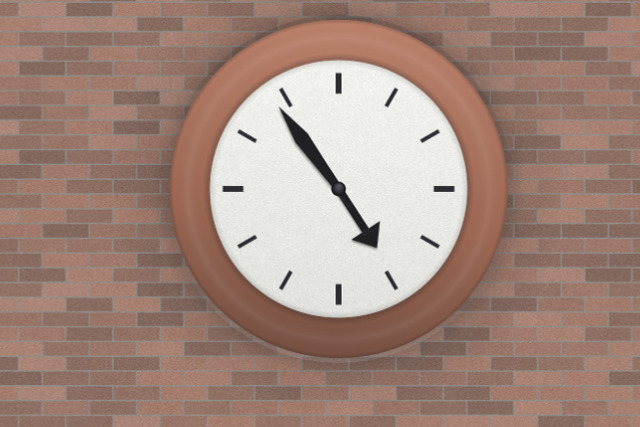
4:54
